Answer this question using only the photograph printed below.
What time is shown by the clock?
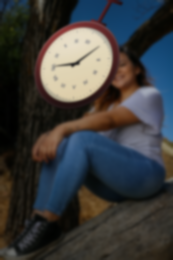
8:05
